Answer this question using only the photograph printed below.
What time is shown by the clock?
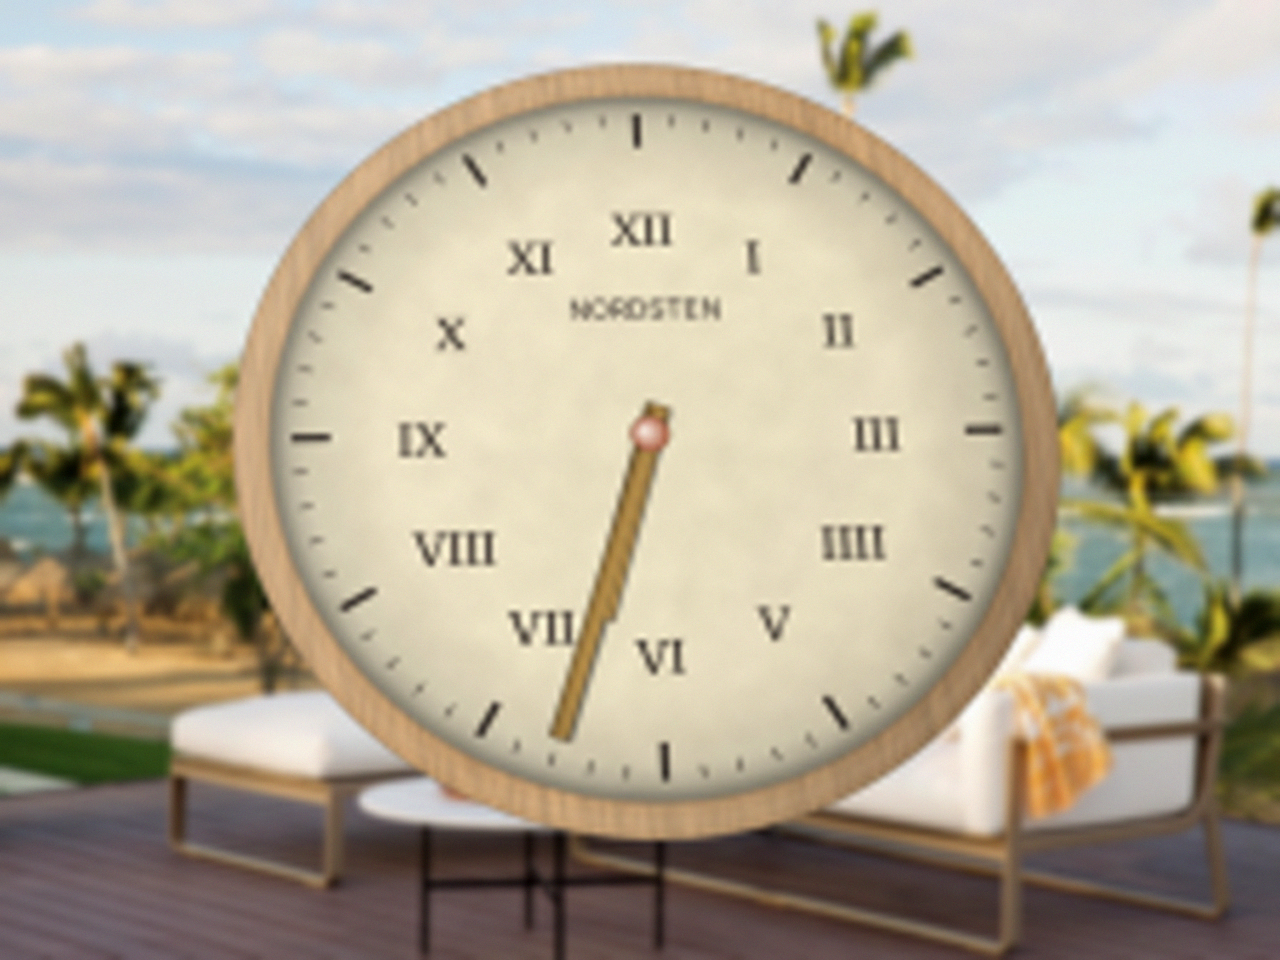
6:33
